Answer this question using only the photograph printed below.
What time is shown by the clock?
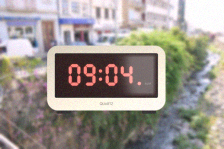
9:04
